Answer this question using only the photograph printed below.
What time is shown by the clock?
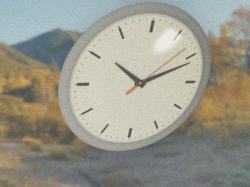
10:11:08
